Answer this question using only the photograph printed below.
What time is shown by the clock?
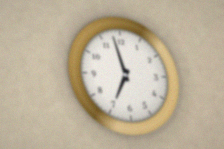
6:58
